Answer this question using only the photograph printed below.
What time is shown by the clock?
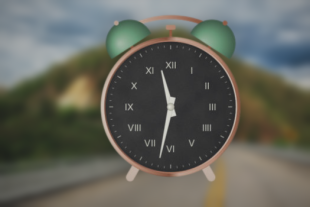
11:32
